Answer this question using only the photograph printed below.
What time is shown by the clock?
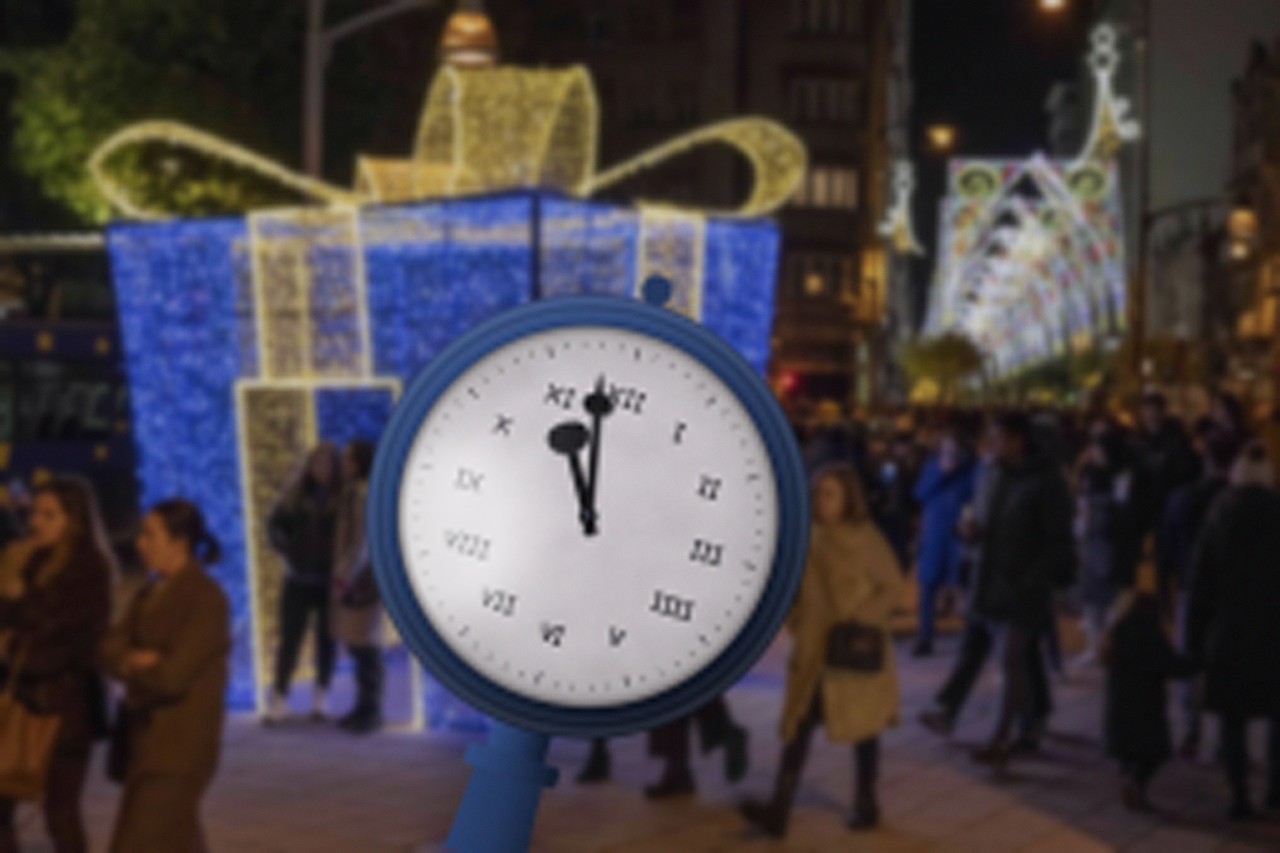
10:58
